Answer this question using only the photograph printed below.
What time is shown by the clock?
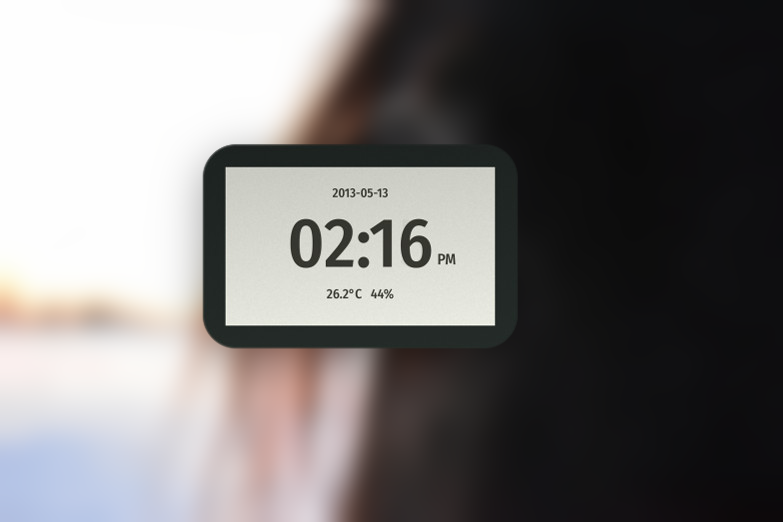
2:16
